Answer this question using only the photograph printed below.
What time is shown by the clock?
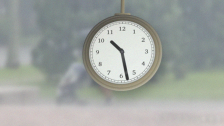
10:28
